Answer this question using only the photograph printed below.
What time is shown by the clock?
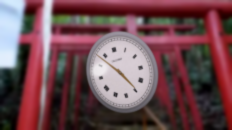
4:53
